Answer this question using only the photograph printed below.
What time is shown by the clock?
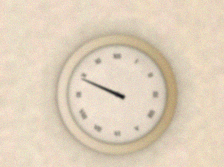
9:49
